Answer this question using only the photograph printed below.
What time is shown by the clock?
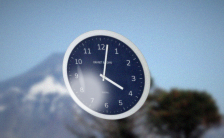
4:02
